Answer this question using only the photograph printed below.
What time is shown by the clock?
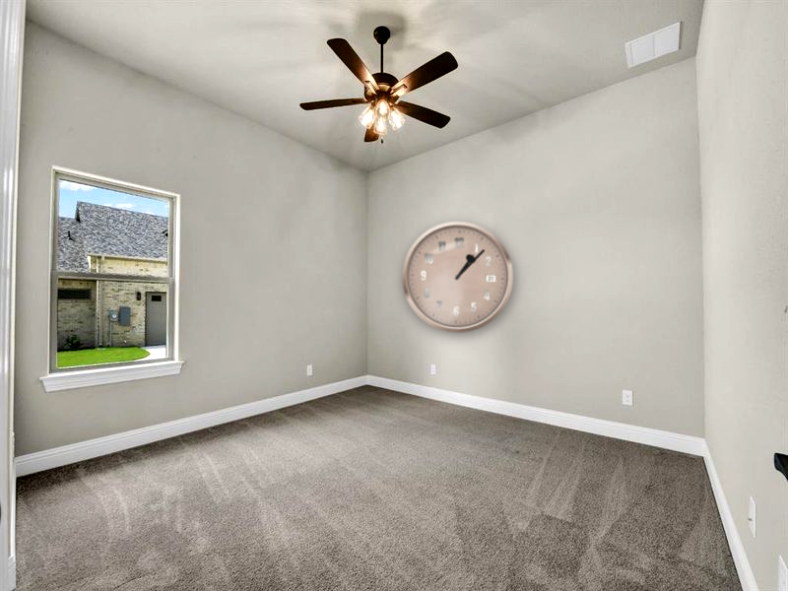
1:07
